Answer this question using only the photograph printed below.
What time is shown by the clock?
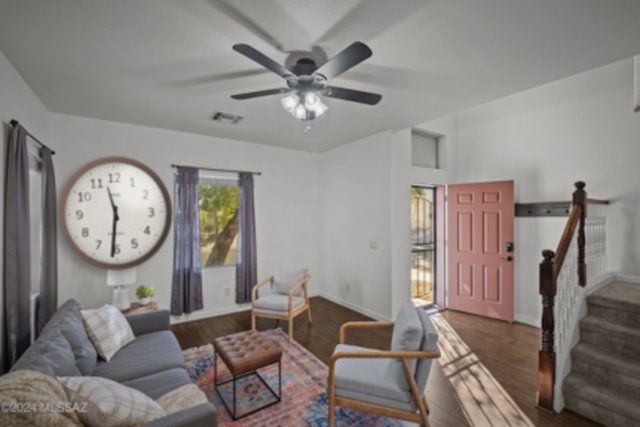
11:31
